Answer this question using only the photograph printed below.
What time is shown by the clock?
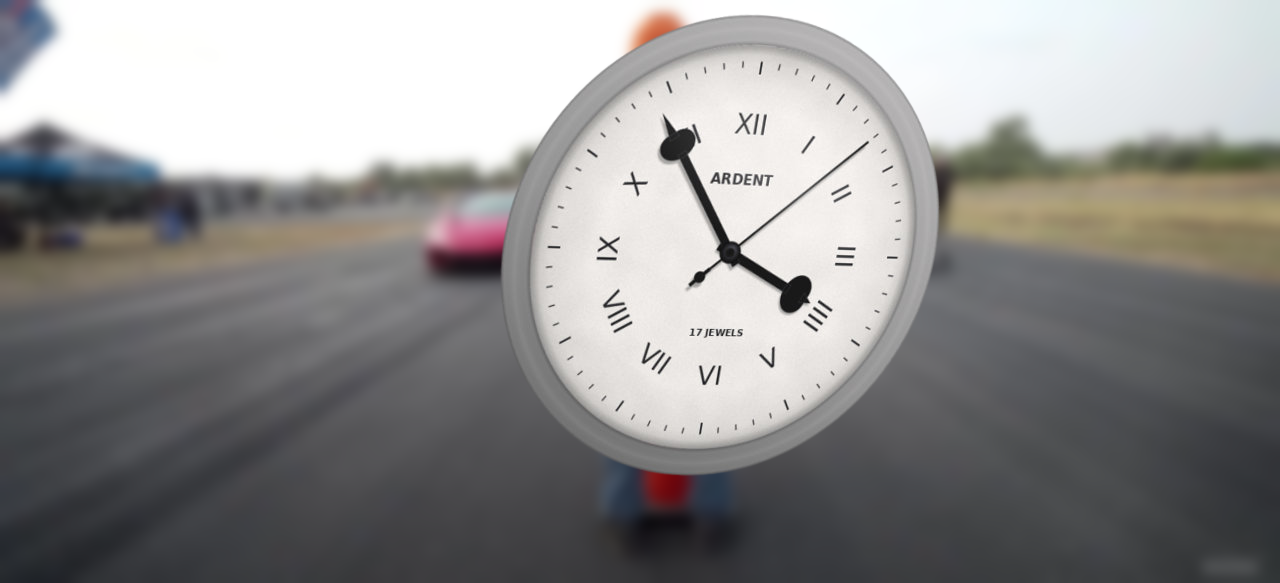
3:54:08
